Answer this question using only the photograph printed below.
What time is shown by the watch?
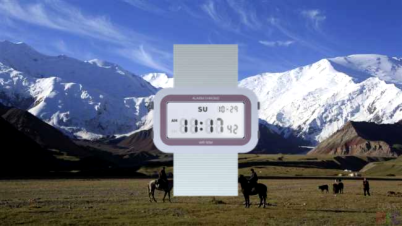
11:17:42
